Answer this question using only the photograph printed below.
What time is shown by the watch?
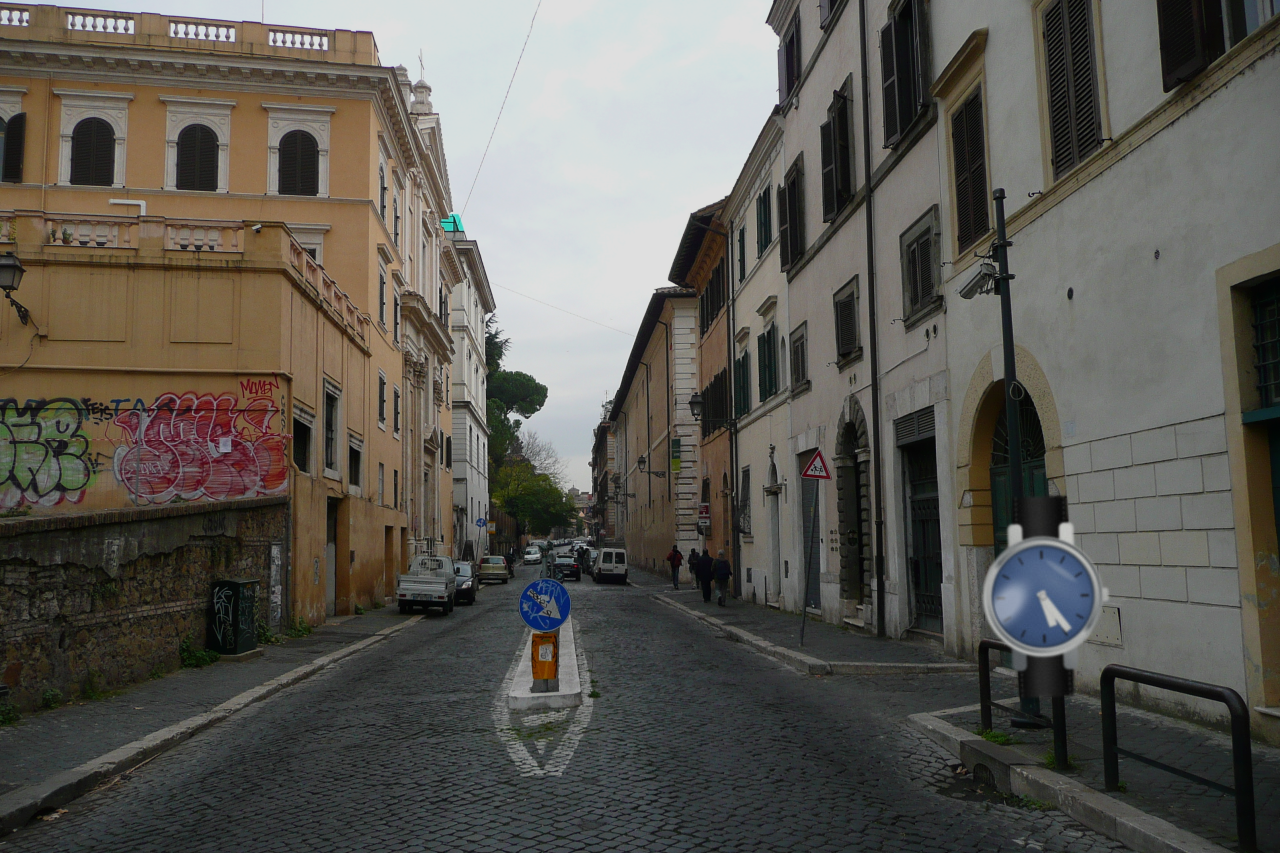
5:24
